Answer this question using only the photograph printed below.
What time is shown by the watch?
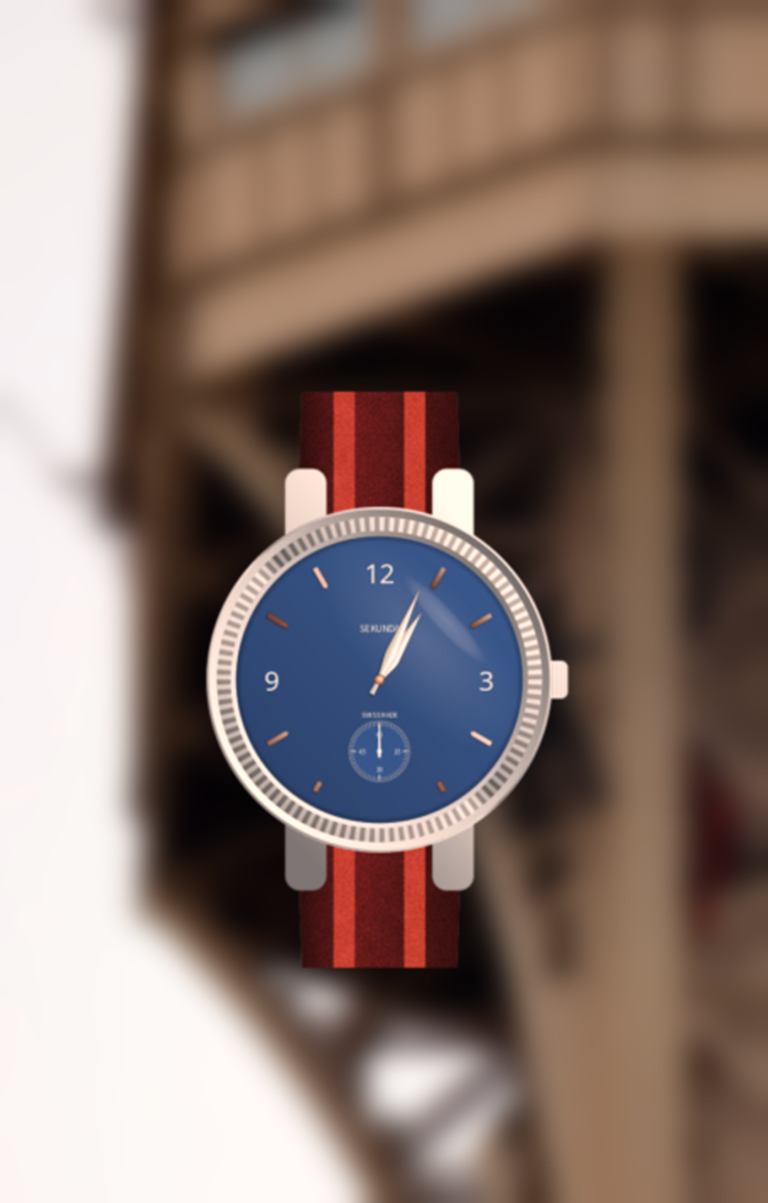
1:04
